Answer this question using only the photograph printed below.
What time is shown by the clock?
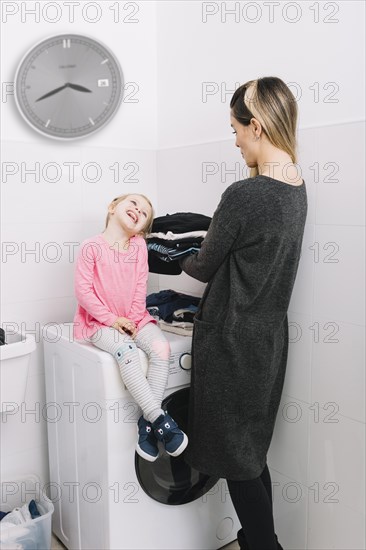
3:41
